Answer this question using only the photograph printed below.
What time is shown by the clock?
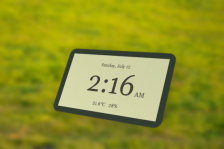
2:16
